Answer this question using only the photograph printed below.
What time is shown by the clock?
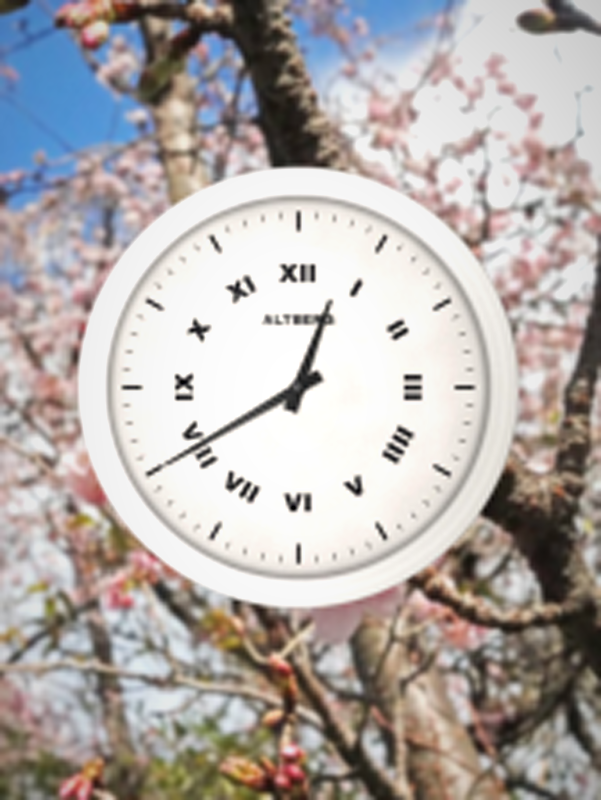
12:40
